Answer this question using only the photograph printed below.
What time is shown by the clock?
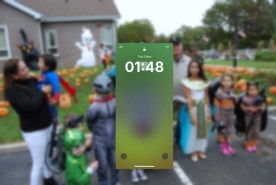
1:48
